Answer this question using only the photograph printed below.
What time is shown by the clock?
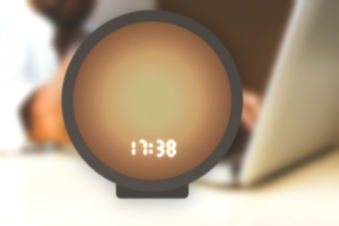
17:38
